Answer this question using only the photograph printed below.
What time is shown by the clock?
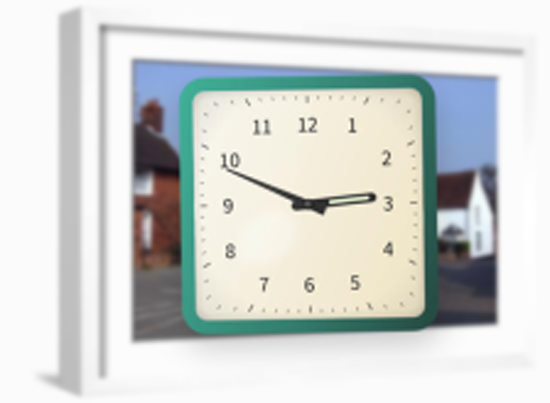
2:49
